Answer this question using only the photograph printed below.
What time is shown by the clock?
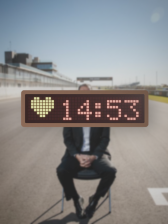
14:53
